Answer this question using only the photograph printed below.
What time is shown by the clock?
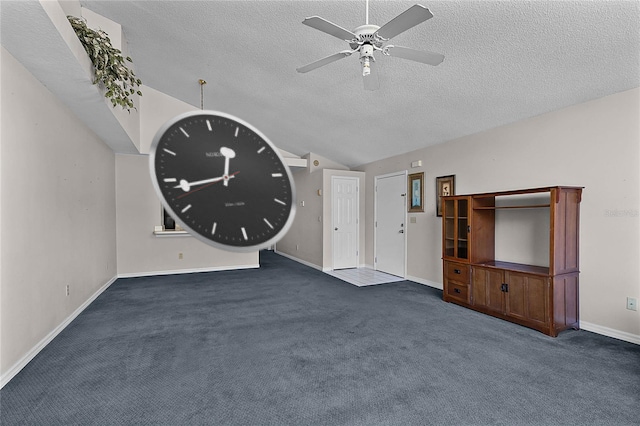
12:43:42
